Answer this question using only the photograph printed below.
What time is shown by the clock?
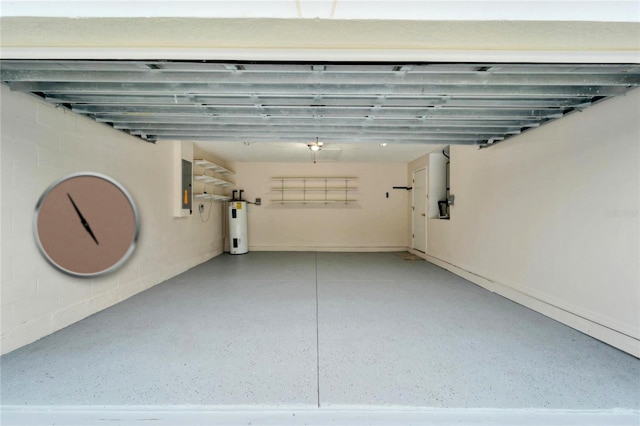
4:55
